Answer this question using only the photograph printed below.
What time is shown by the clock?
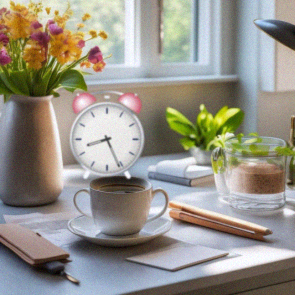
8:26
